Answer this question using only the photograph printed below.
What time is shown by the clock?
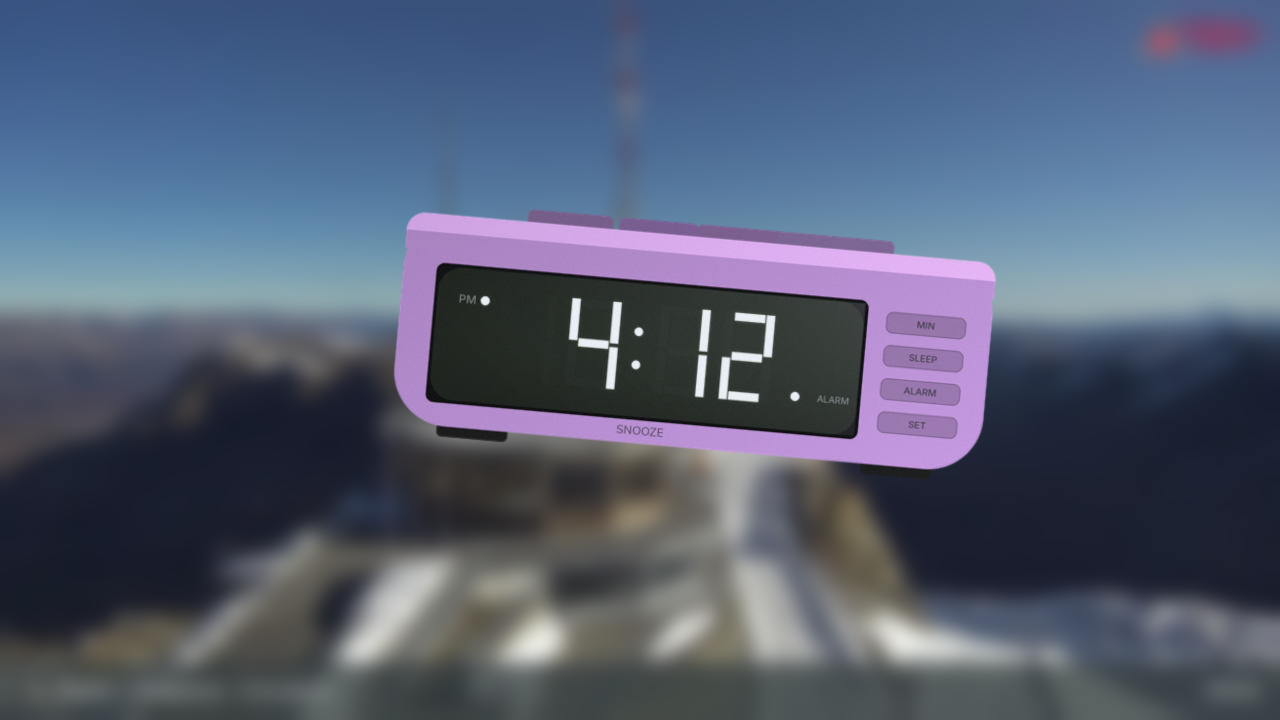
4:12
